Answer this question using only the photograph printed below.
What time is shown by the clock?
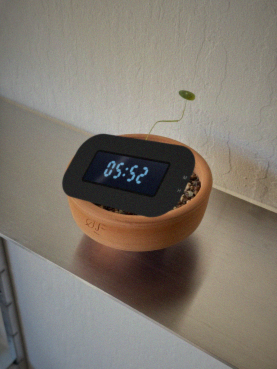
5:52
